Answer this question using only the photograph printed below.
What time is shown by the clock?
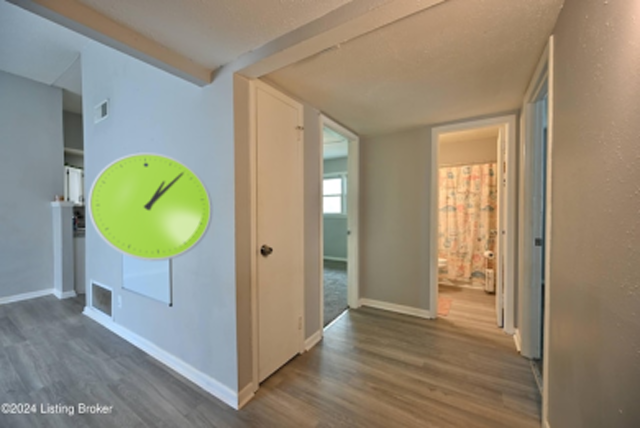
1:08
